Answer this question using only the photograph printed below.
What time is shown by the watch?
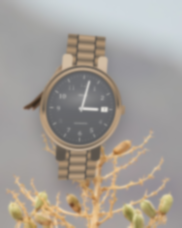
3:02
